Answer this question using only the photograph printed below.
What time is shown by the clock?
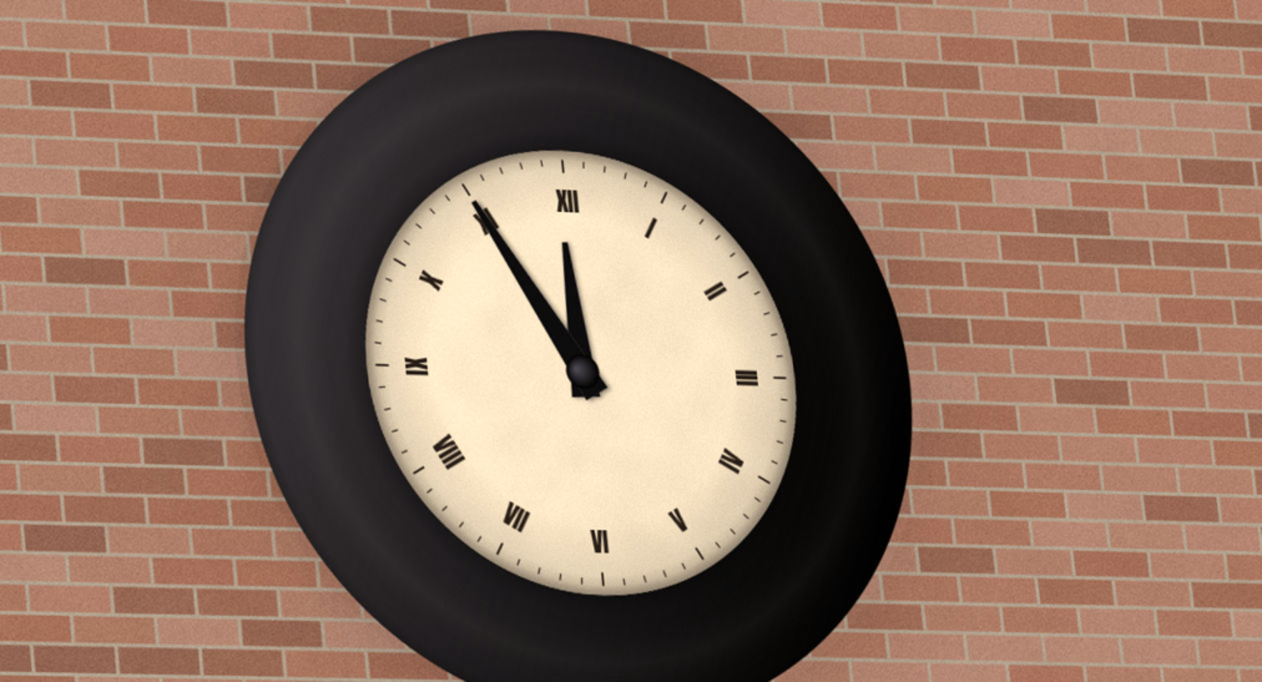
11:55
